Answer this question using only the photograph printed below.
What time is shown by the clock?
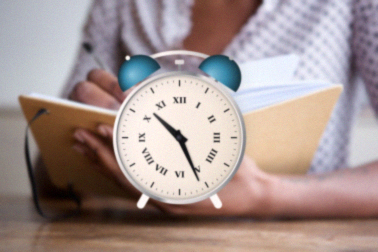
10:26
